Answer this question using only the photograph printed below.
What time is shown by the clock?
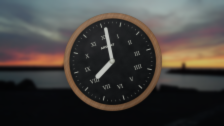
8:01
